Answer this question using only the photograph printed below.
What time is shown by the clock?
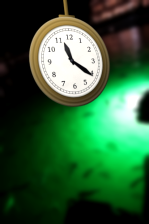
11:21
